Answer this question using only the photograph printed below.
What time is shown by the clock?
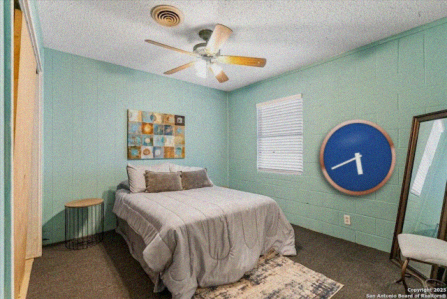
5:41
